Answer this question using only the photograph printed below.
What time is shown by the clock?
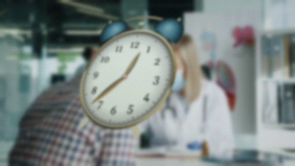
12:37
